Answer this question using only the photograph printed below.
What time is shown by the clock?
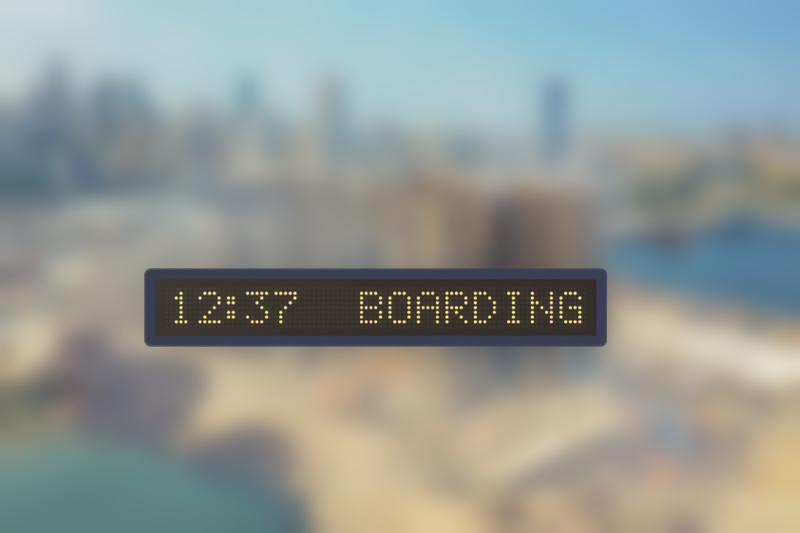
12:37
